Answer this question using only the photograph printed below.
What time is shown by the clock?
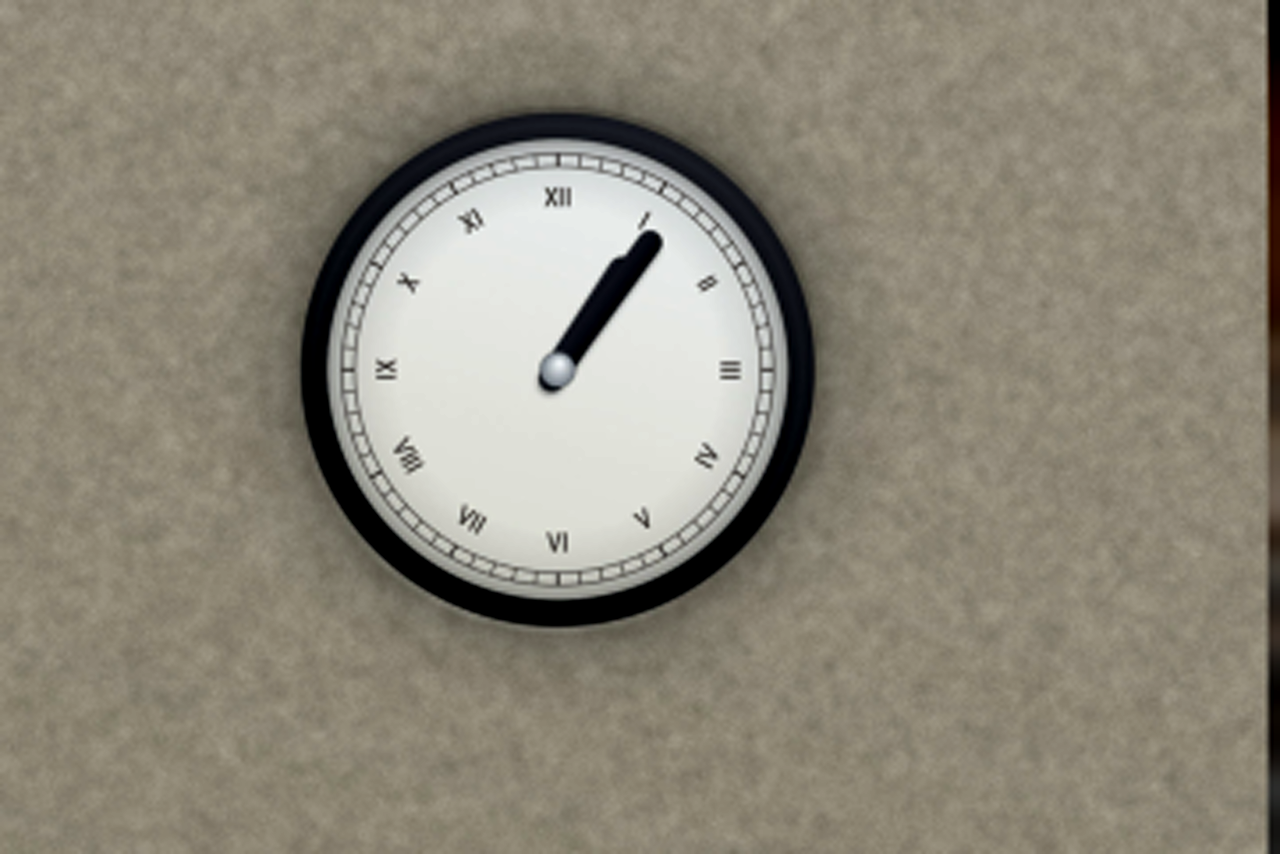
1:06
